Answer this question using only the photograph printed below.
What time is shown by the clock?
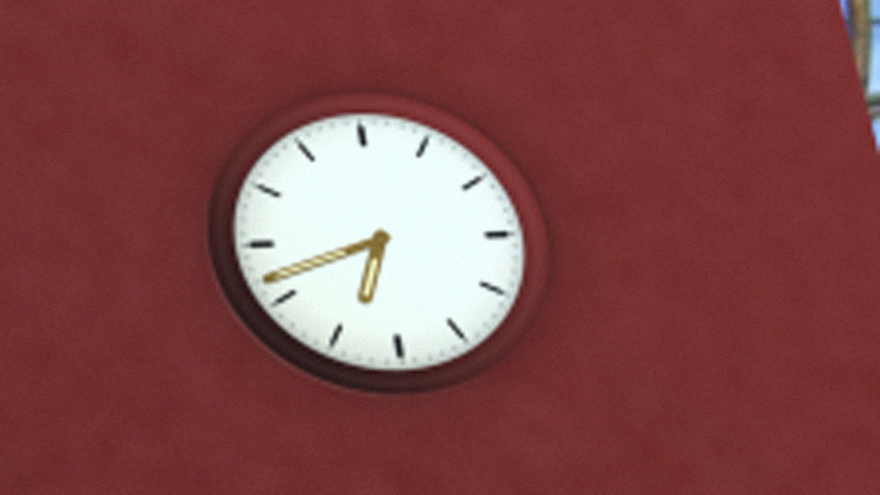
6:42
